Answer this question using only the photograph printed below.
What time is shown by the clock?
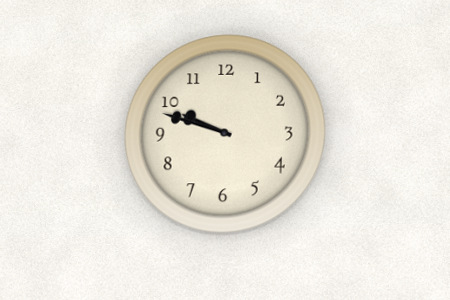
9:48
